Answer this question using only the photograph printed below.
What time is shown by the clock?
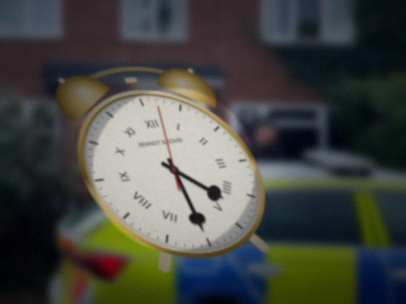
4:30:02
